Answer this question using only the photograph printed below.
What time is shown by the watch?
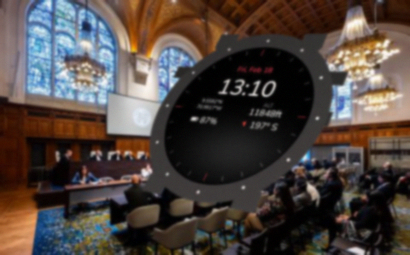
13:10
